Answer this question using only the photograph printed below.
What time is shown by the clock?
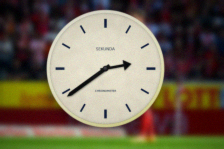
2:39
